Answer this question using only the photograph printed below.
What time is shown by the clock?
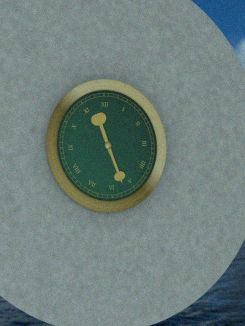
11:27
